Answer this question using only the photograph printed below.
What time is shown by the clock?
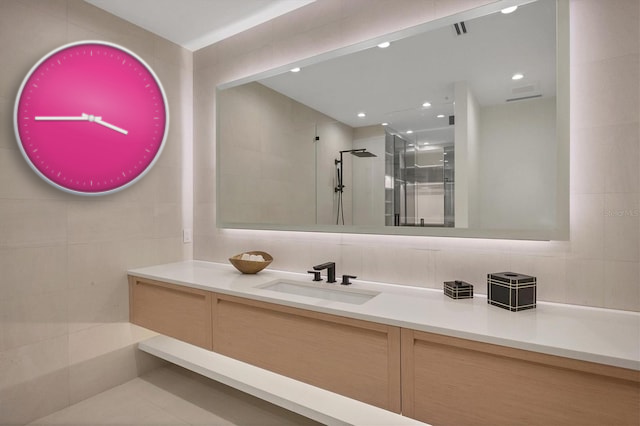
3:45
